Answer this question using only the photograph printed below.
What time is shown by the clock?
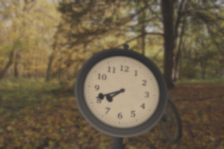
7:41
